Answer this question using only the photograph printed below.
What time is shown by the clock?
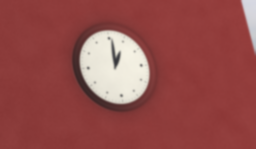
1:01
